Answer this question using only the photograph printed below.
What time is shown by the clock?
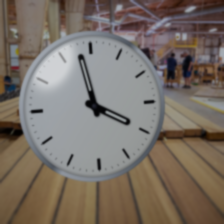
3:58
